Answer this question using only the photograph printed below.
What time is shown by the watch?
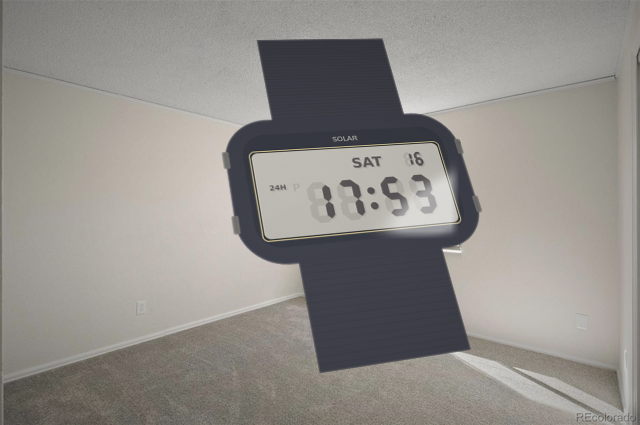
17:53
